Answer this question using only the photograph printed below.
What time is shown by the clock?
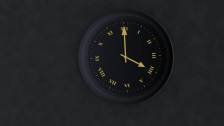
4:00
